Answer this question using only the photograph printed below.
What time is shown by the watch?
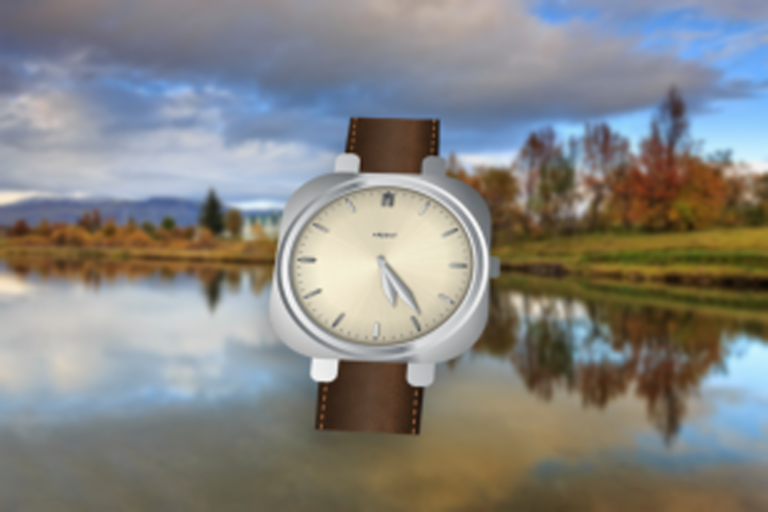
5:24
